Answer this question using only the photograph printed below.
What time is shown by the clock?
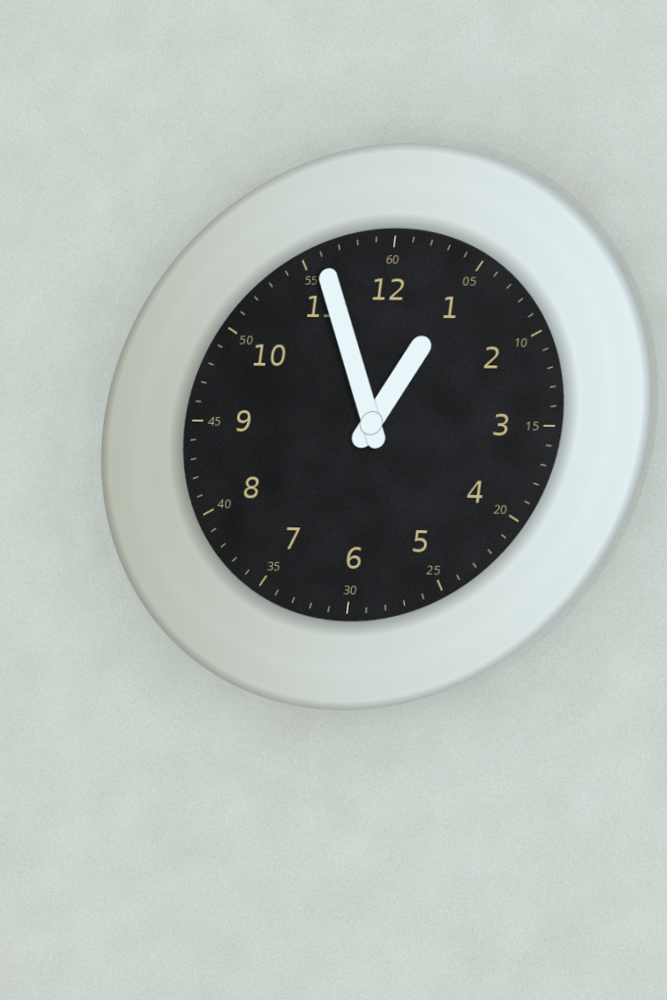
12:56
